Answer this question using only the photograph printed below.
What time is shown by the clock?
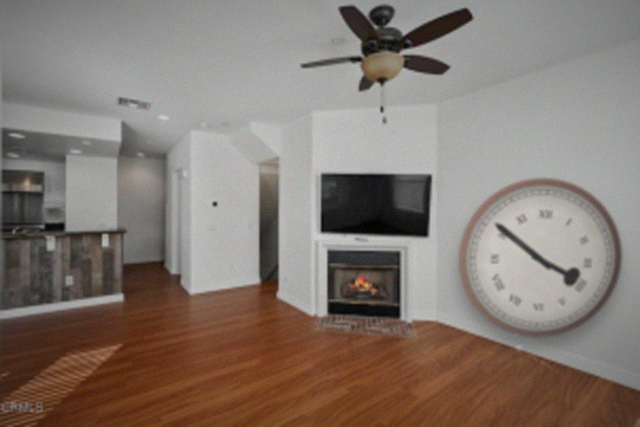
3:51
